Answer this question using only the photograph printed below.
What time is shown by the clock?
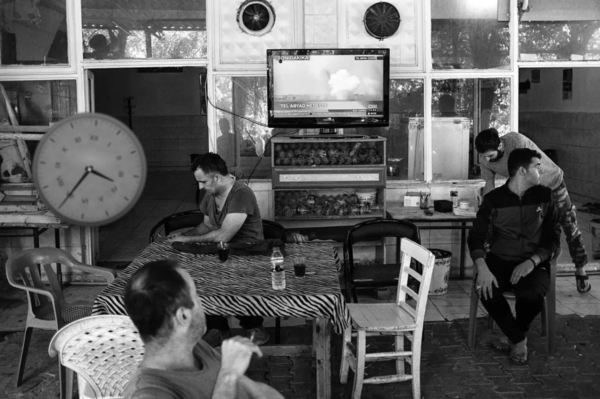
3:35
